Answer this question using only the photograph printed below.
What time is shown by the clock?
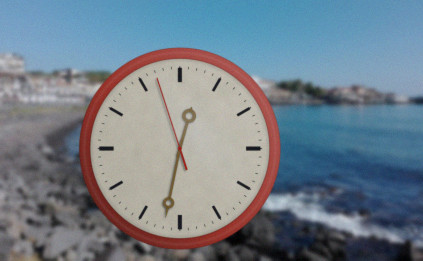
12:31:57
